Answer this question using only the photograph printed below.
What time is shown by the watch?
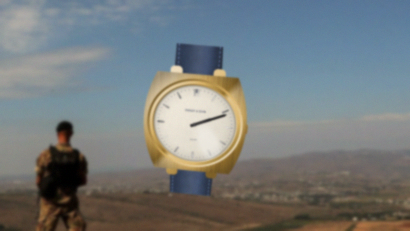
2:11
